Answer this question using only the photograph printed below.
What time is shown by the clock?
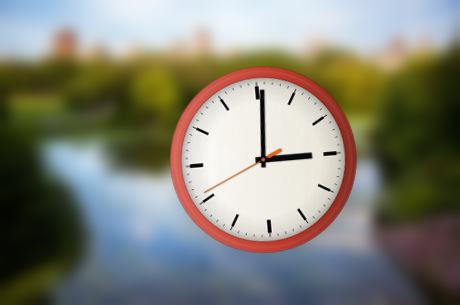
3:00:41
